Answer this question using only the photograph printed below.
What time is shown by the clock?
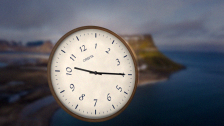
10:20
